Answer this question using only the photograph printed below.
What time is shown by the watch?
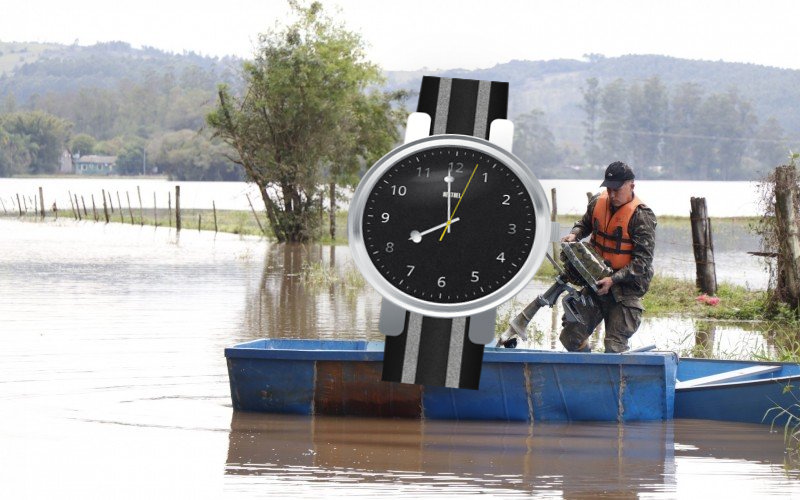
7:59:03
